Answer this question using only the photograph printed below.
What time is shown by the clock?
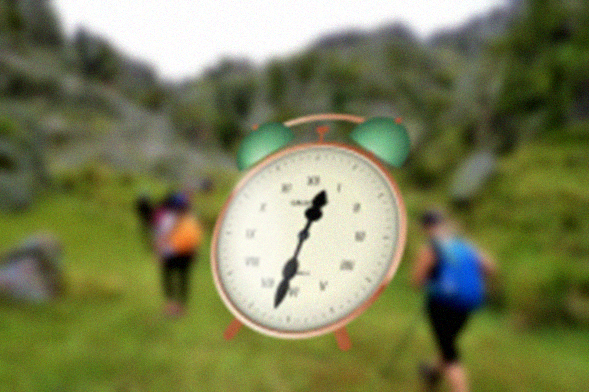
12:32
